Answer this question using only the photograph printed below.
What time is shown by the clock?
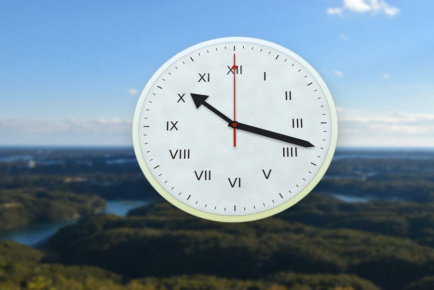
10:18:00
